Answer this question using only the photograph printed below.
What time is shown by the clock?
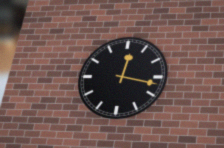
12:17
